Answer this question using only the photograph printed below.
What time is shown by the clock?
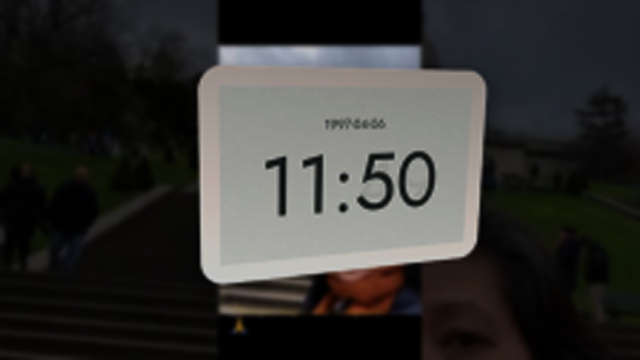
11:50
